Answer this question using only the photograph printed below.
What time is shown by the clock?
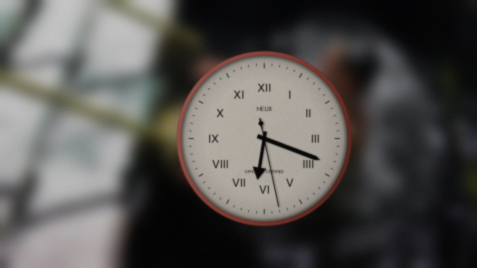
6:18:28
